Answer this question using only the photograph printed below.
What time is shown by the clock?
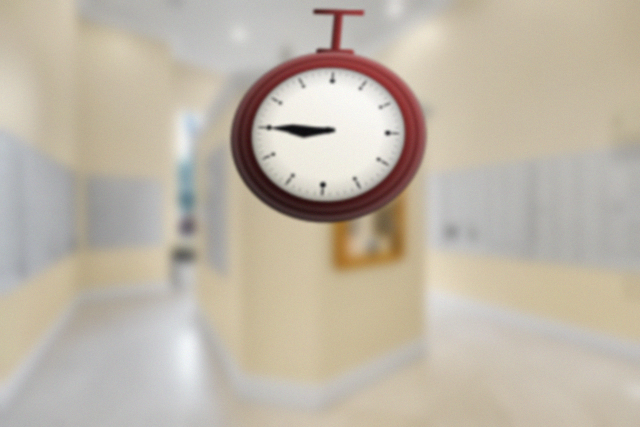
8:45
